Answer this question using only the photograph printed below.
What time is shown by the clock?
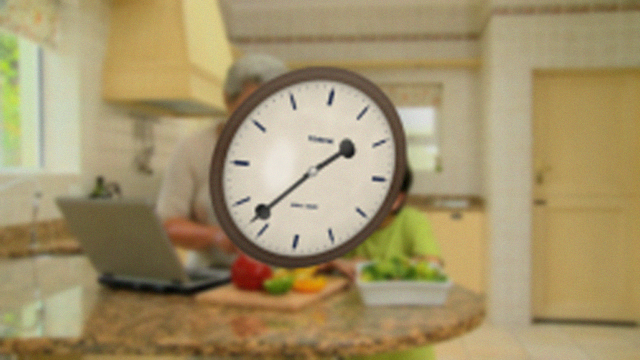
1:37
